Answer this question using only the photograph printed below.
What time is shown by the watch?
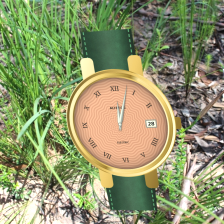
12:03
